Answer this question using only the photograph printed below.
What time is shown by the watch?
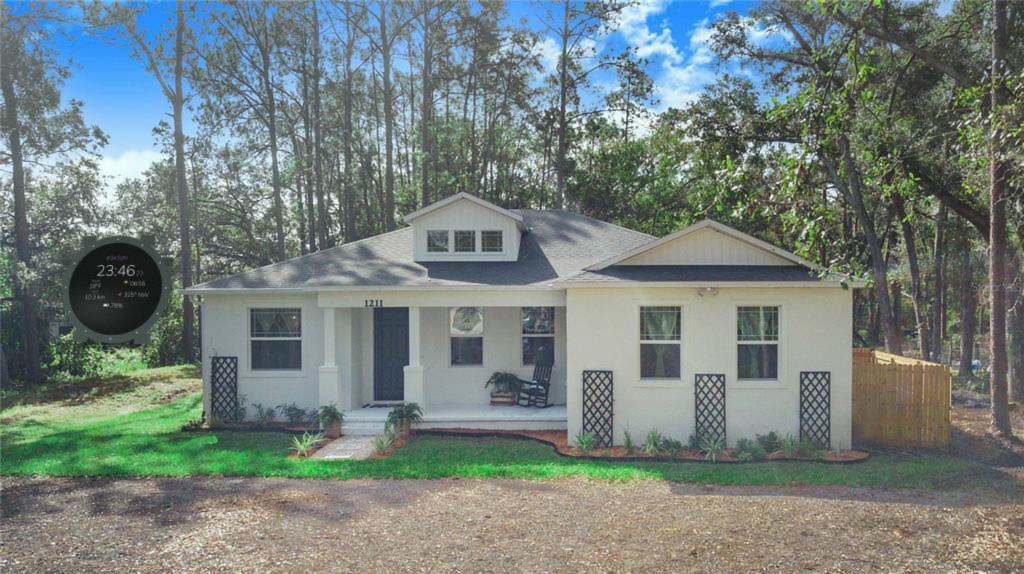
23:46
